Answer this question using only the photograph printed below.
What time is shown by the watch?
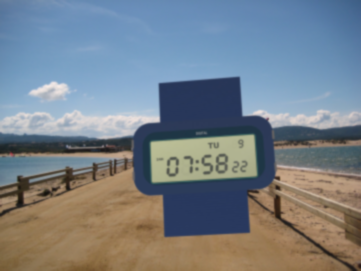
7:58:22
